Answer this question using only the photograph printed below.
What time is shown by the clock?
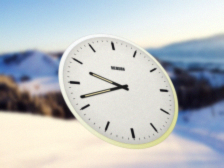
9:42
